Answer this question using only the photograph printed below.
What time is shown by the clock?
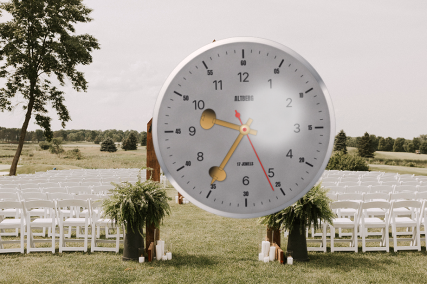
9:35:26
